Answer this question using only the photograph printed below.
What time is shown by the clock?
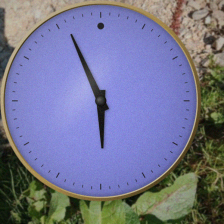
5:56
